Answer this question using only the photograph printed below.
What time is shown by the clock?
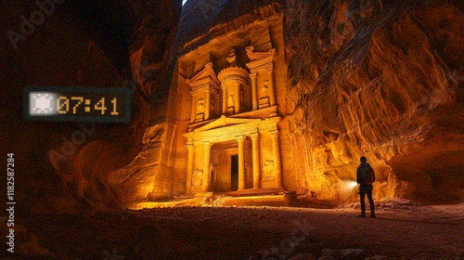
7:41
